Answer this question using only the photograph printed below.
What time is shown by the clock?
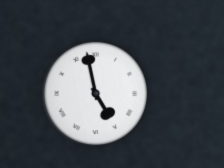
4:58
